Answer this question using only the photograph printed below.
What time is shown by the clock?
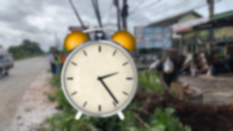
2:24
